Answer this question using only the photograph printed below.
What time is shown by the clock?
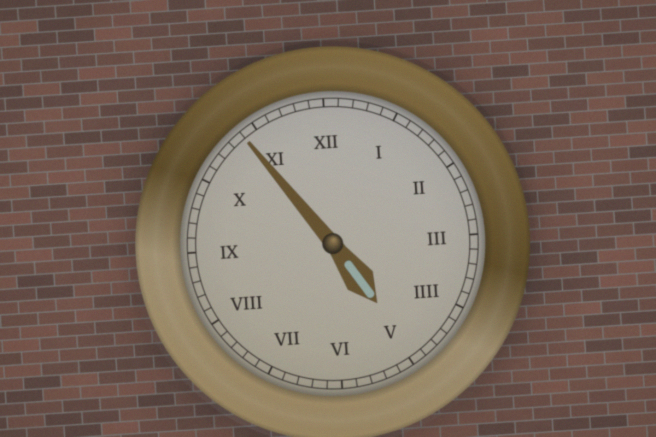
4:54
